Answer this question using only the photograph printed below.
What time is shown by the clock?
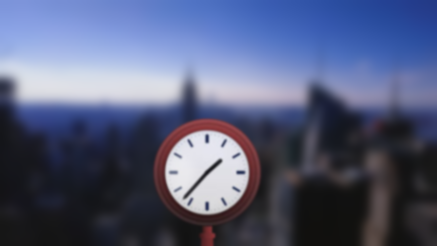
1:37
